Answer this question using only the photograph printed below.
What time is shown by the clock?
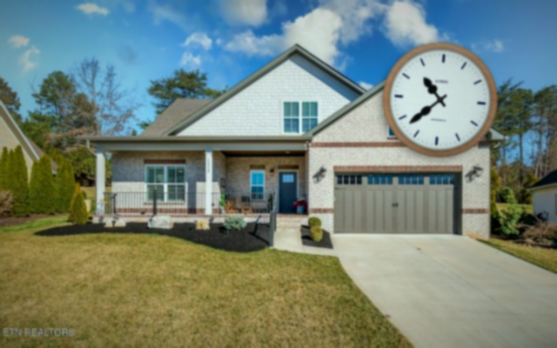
10:38
